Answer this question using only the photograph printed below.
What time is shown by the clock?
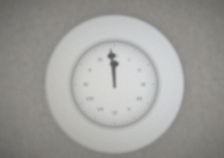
11:59
